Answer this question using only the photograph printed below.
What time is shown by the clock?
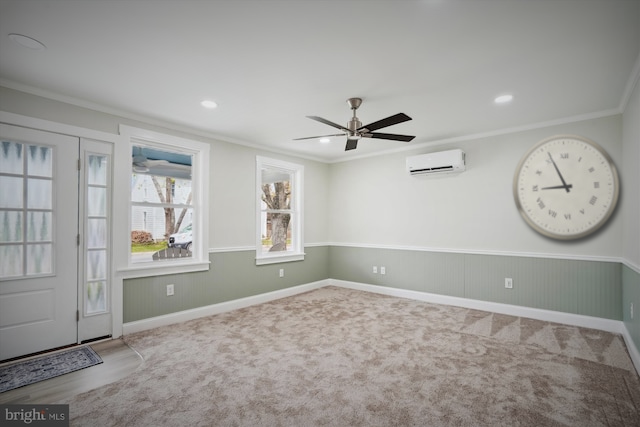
8:56
